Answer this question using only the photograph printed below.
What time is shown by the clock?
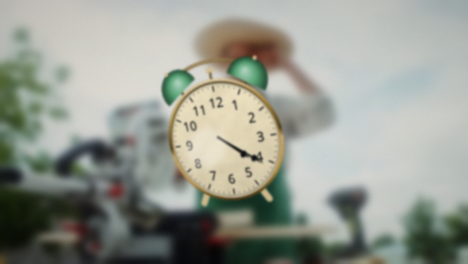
4:21
